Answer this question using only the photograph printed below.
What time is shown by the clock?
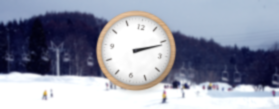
2:11
